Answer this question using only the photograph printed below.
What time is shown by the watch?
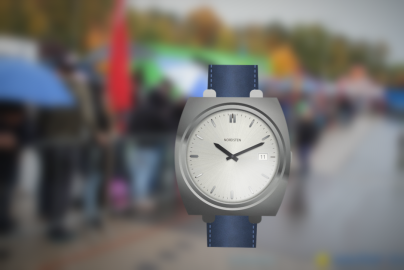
10:11
